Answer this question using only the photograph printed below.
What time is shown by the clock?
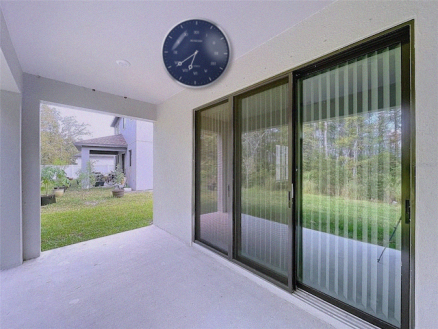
6:39
